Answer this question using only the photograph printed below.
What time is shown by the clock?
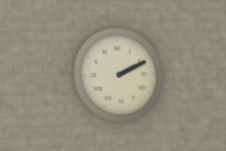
2:11
